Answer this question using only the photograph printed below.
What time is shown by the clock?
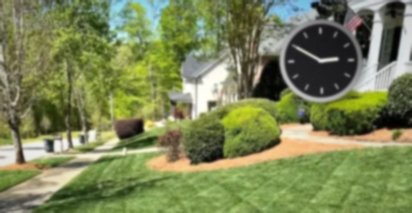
2:50
